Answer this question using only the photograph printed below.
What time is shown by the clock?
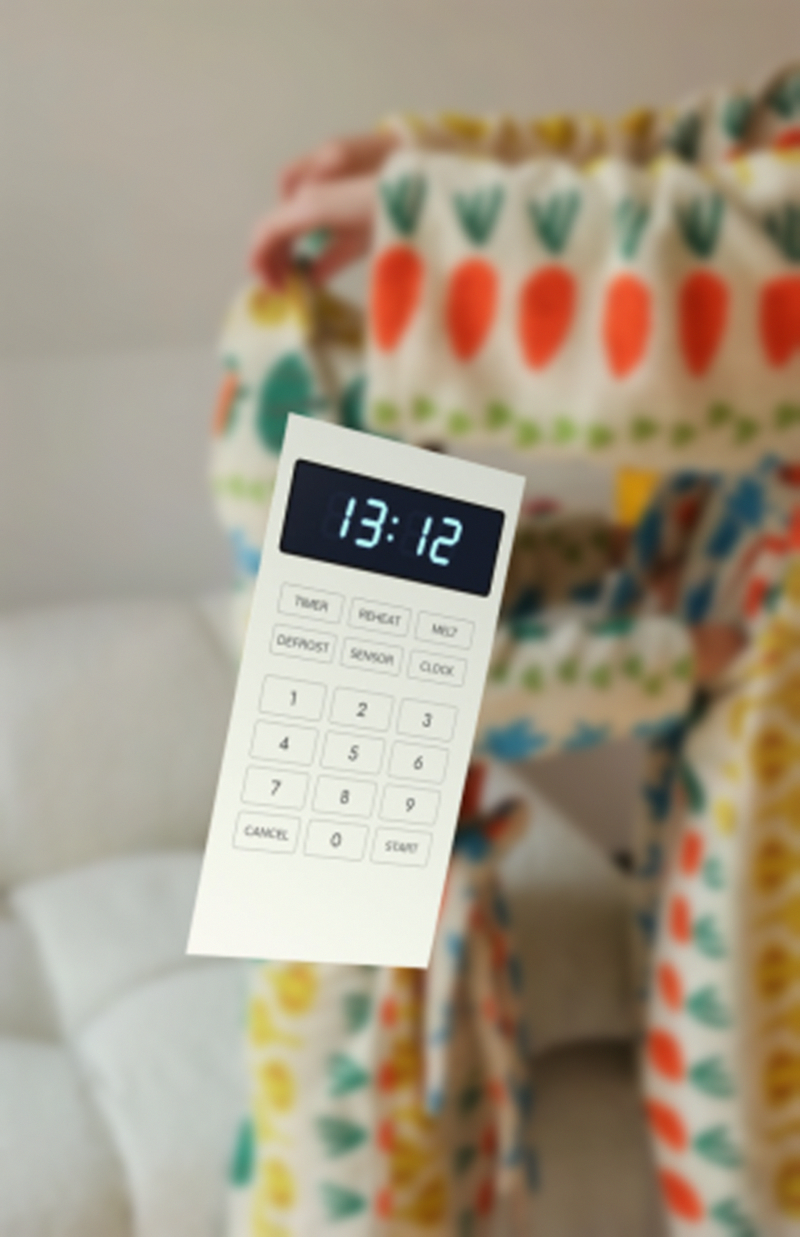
13:12
